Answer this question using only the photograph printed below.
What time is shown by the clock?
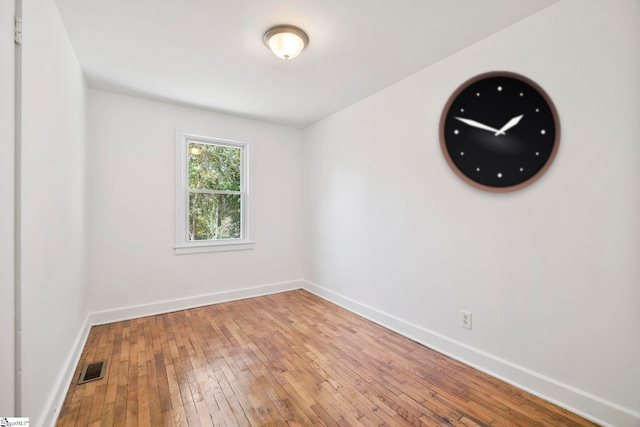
1:48
